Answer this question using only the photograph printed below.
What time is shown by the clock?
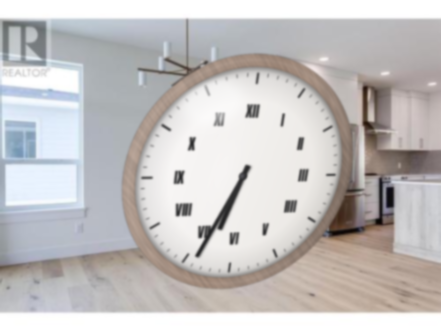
6:34
